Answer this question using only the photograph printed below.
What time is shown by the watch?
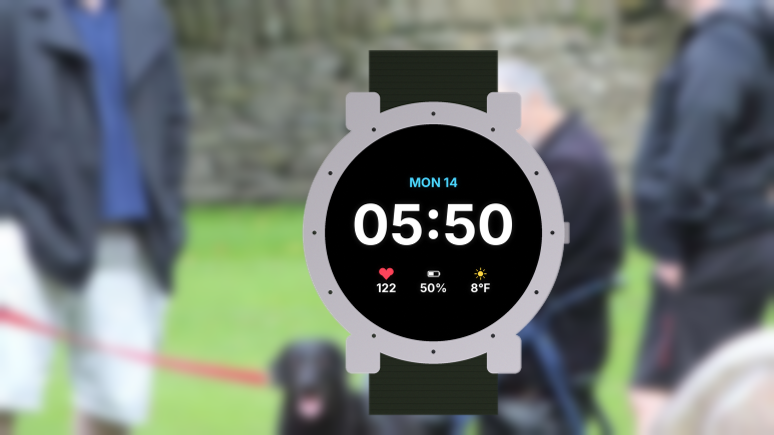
5:50
